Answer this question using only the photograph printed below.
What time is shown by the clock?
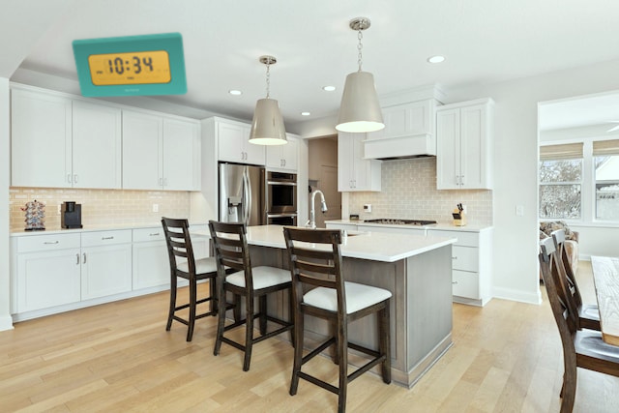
10:34
